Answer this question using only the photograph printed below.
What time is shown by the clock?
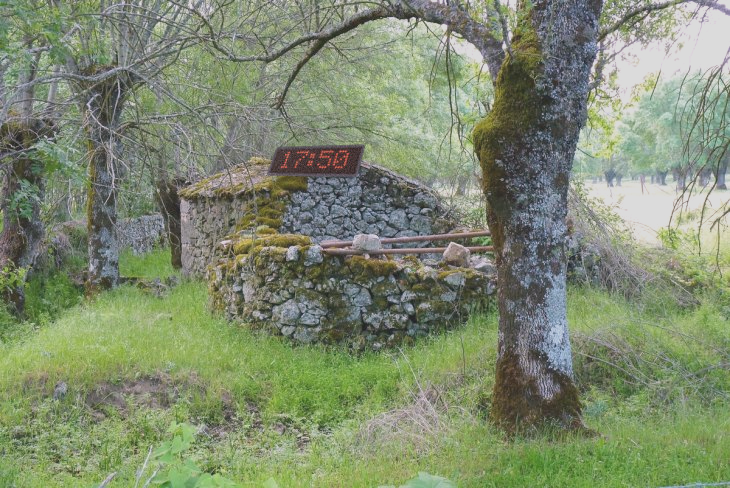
17:50
